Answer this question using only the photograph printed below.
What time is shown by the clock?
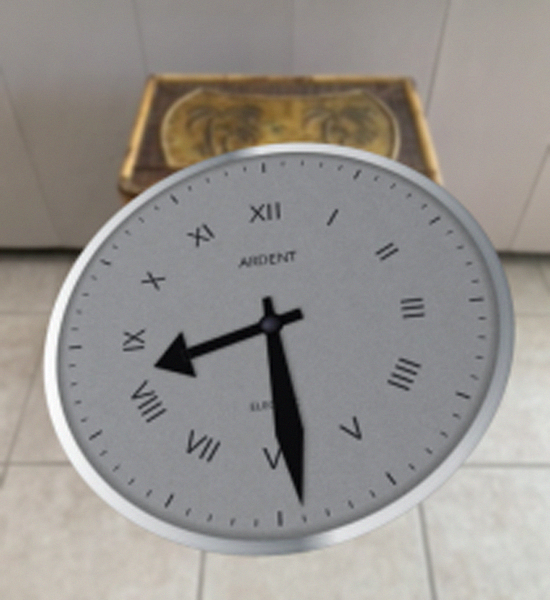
8:29
